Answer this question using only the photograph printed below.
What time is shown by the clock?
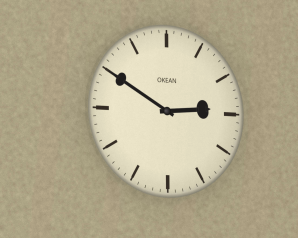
2:50
